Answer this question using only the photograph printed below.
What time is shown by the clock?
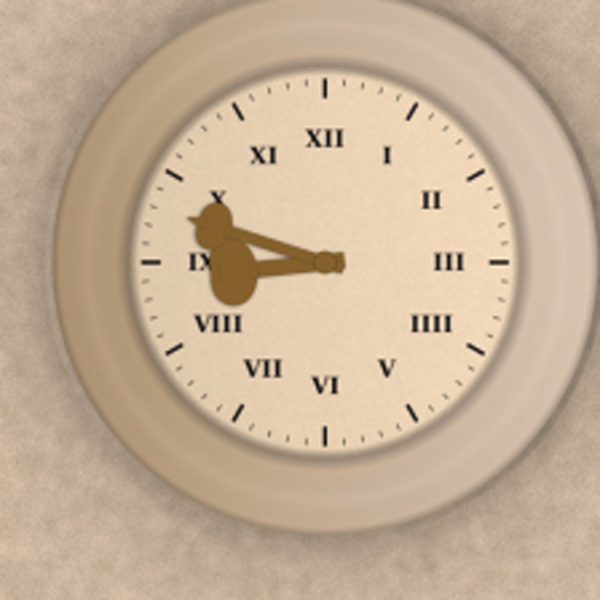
8:48
